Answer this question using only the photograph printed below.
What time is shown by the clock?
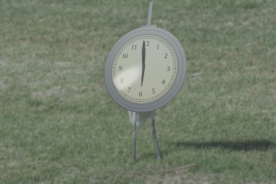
5:59
